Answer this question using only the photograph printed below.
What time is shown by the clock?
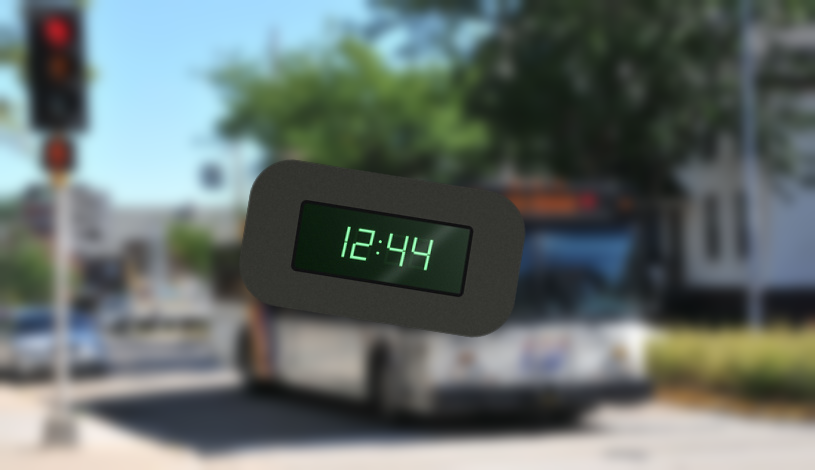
12:44
